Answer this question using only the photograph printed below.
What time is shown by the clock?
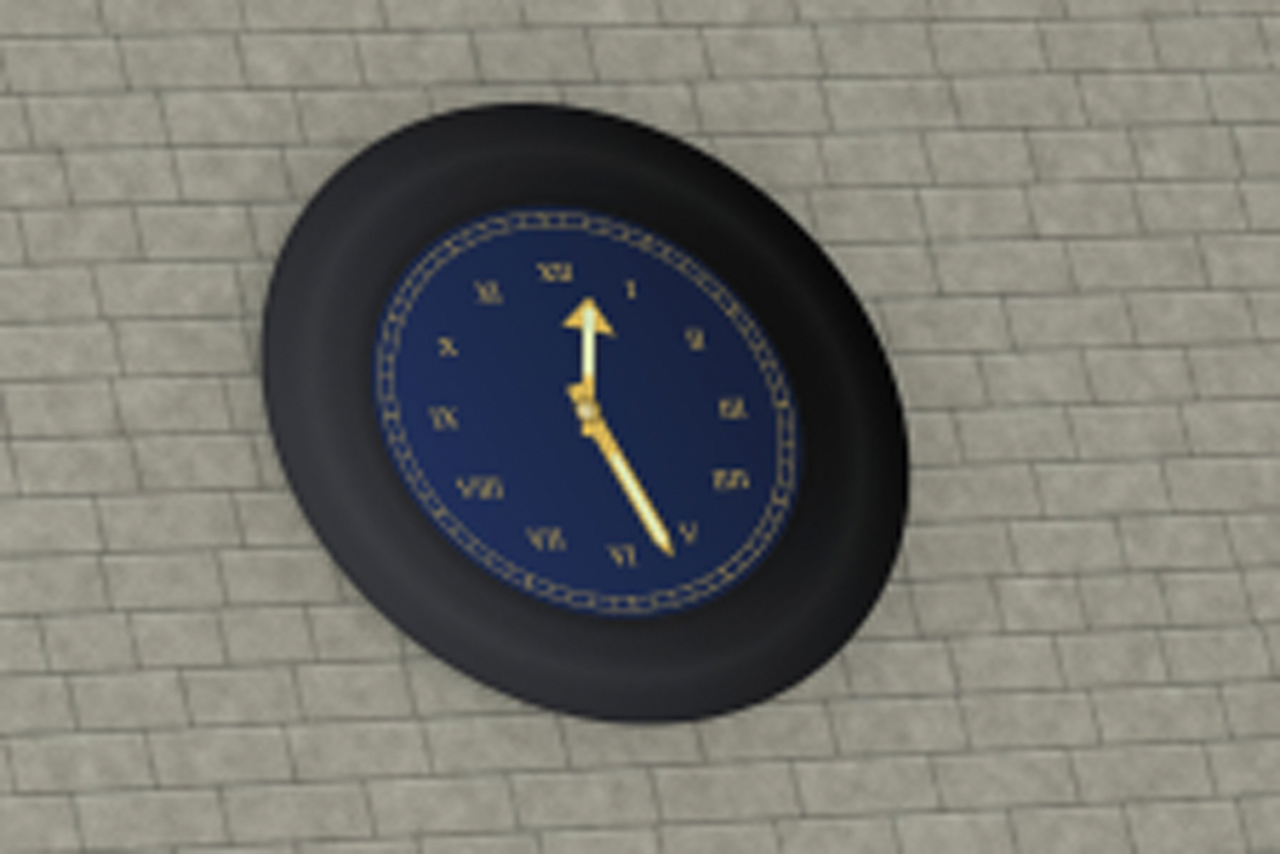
12:27
